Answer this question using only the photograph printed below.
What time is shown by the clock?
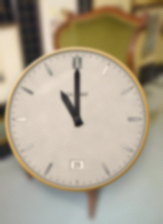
11:00
